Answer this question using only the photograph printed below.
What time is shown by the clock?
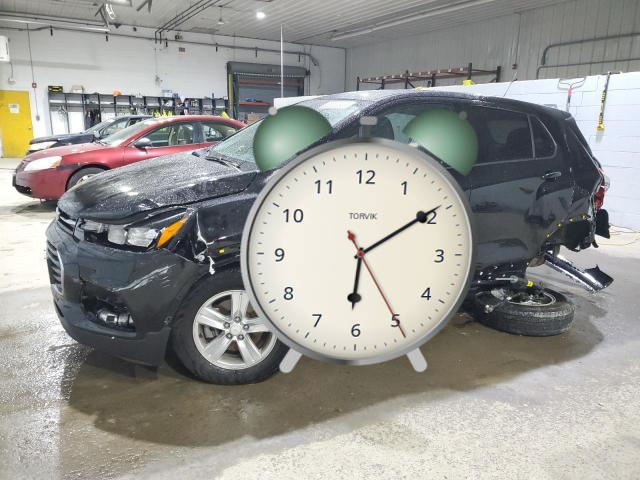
6:09:25
